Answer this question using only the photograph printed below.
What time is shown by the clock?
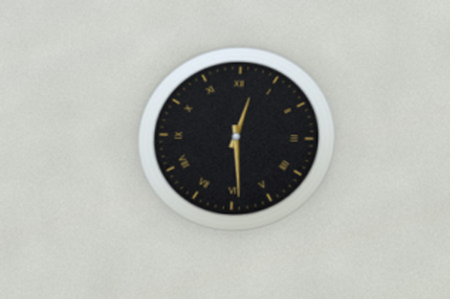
12:29
